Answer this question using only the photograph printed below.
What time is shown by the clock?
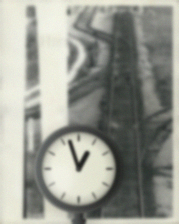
12:57
